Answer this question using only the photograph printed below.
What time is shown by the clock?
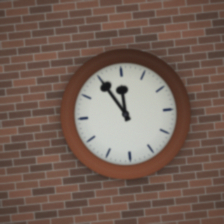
11:55
